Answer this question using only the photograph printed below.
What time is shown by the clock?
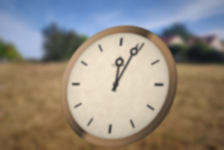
12:04
